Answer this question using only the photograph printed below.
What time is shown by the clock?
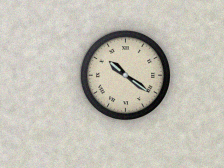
10:21
